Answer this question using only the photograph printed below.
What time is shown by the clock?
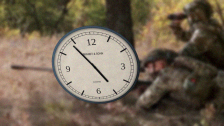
4:54
